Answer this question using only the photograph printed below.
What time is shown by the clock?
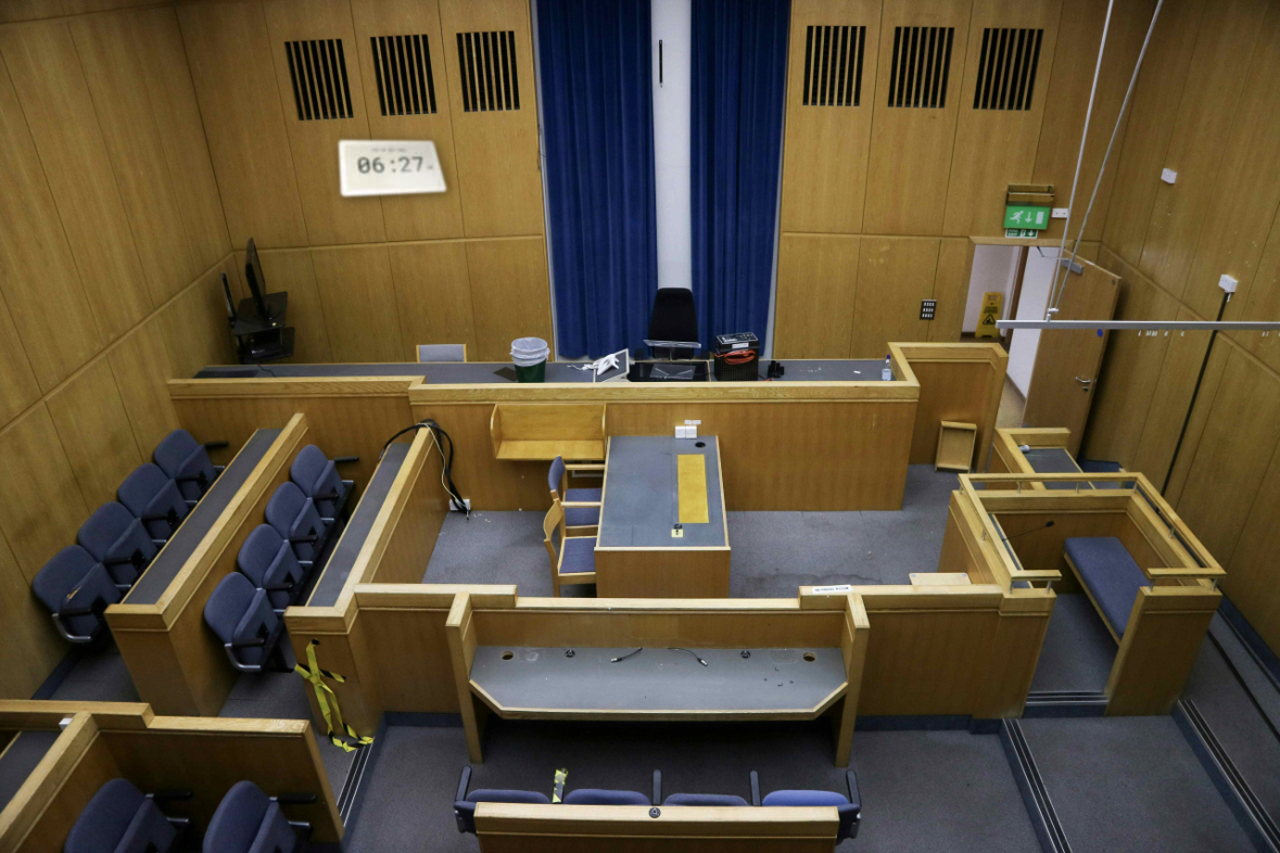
6:27
